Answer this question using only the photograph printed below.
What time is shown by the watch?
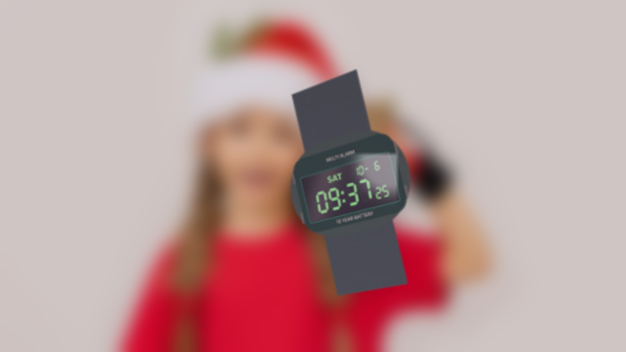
9:37:25
